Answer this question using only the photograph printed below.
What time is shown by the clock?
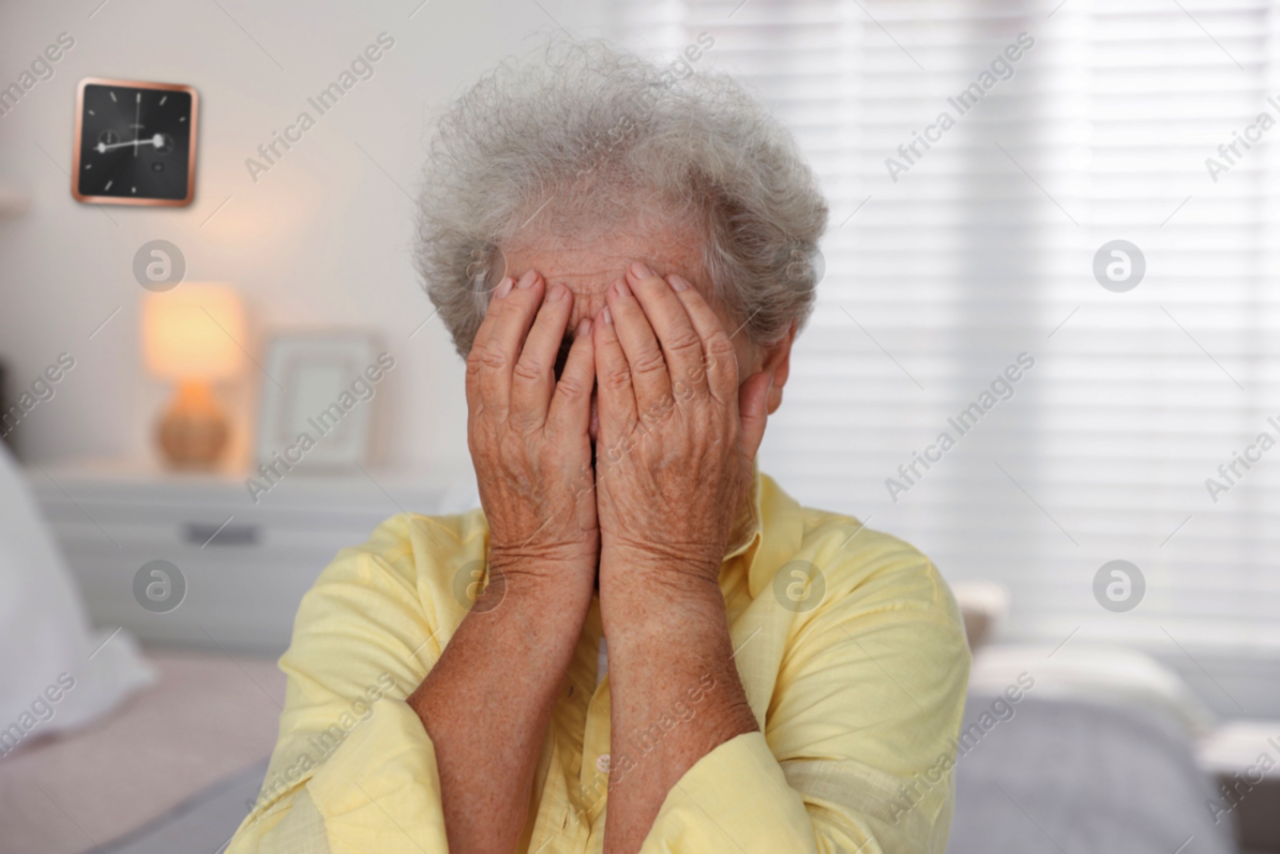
2:43
